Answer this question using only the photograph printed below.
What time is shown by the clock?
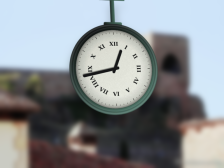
12:43
